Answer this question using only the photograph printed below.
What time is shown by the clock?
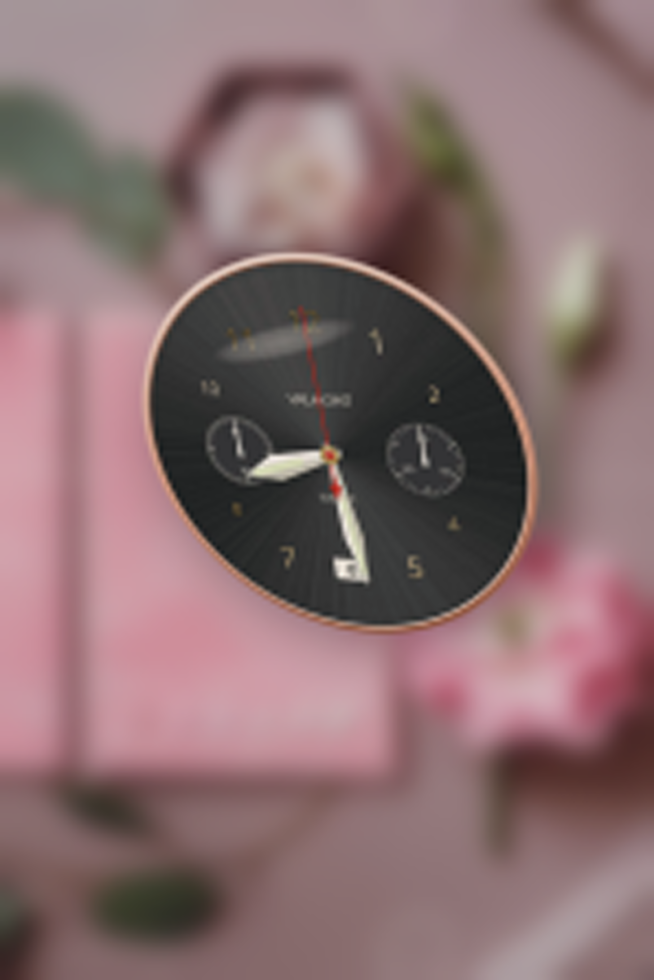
8:29
